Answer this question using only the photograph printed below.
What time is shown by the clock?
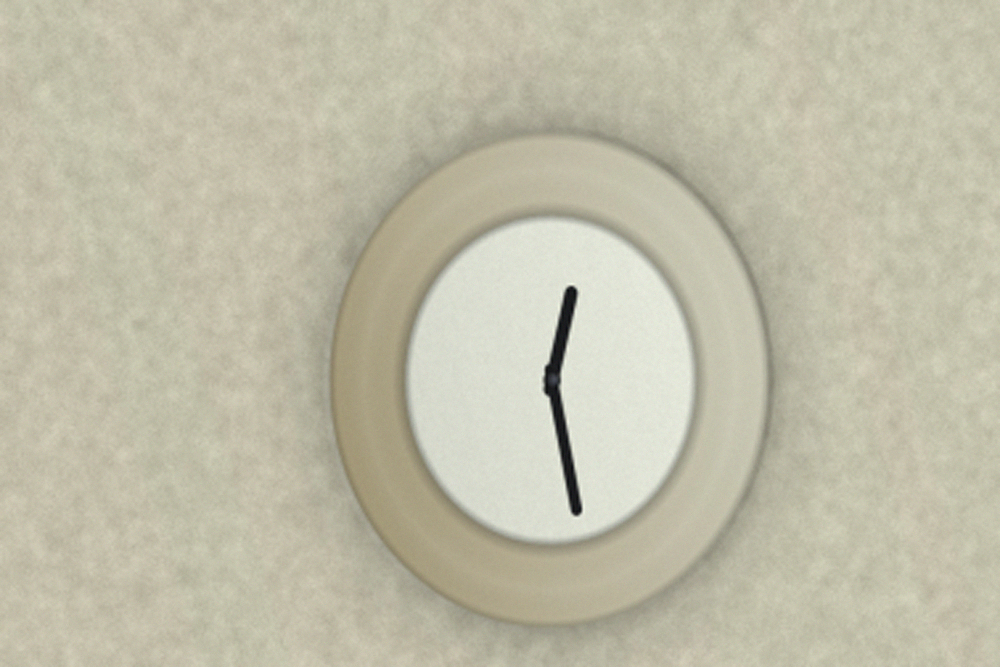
12:28
